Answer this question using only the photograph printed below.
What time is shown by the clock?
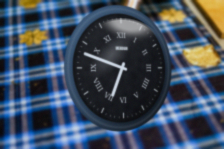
6:48
